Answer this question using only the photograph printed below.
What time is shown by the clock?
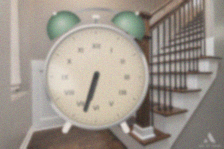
6:33
